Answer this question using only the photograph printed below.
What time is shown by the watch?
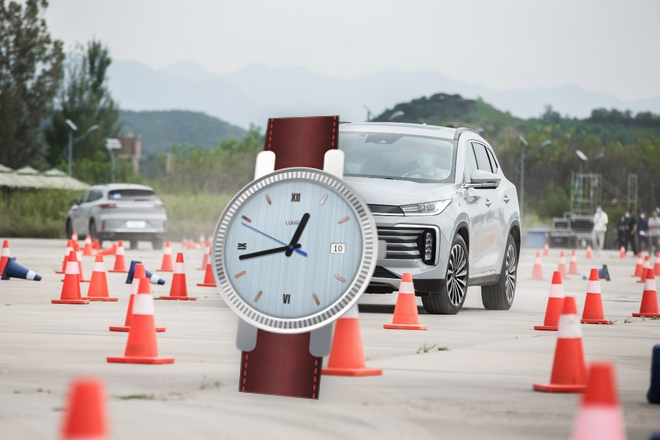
12:42:49
